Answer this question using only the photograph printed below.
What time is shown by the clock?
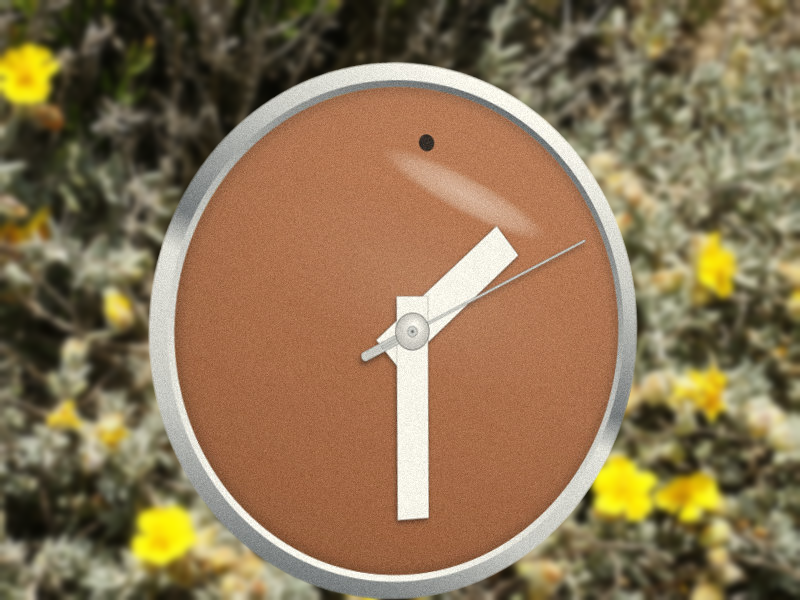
1:29:10
